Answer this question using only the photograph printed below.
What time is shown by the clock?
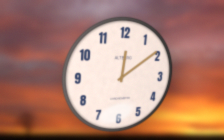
12:09
